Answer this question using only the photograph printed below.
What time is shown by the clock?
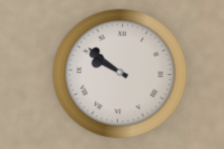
9:51
